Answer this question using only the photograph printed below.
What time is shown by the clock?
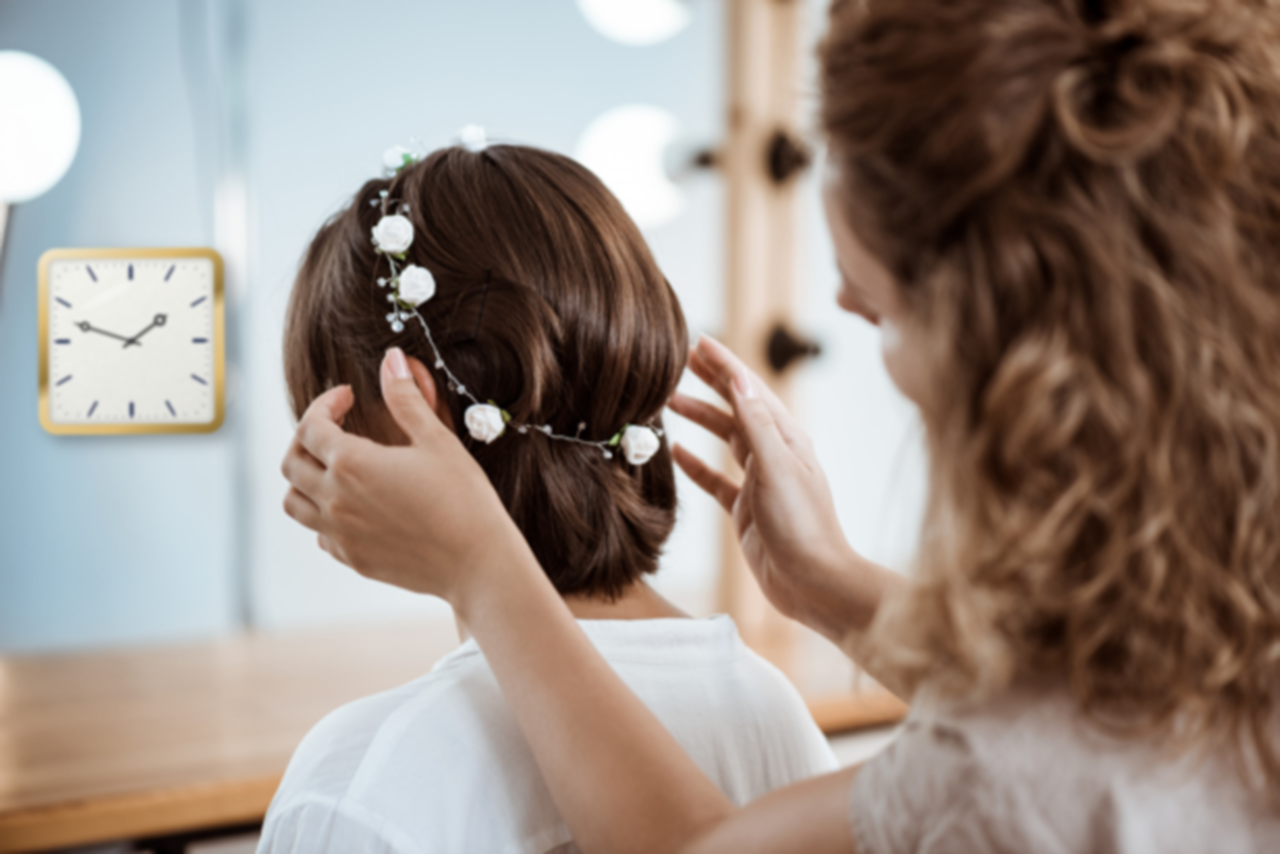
1:48
